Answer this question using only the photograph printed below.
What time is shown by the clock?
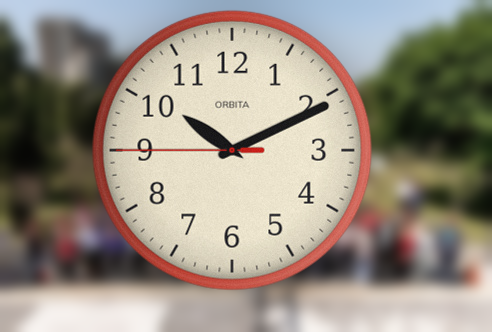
10:10:45
